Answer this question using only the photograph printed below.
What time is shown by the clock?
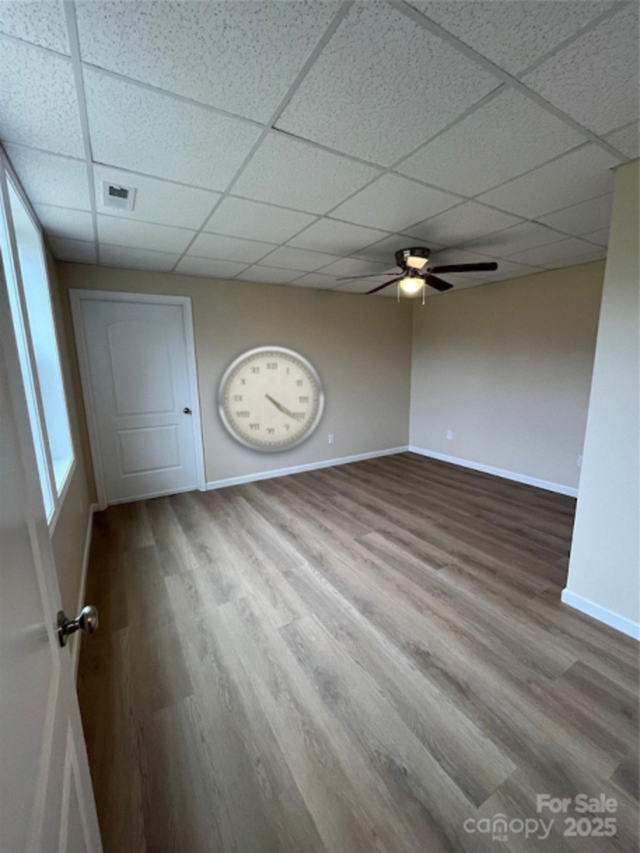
4:21
